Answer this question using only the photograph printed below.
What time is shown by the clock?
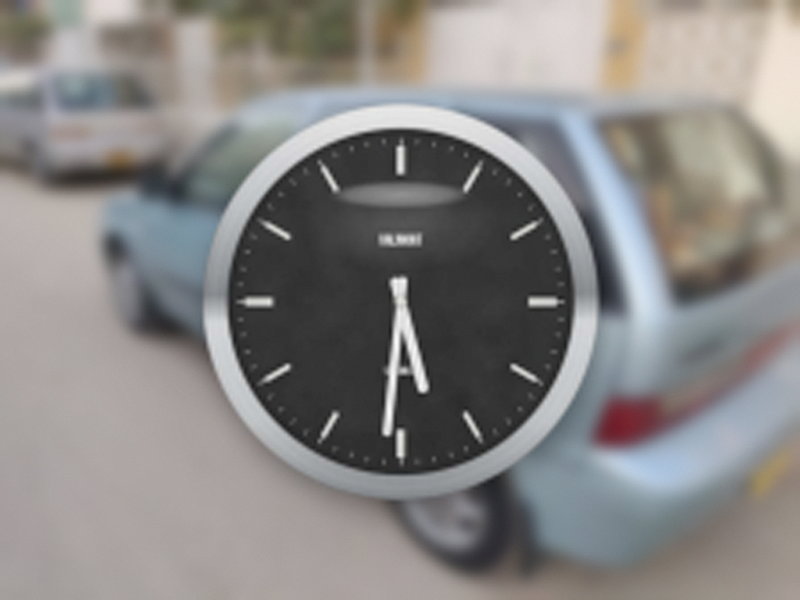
5:31
